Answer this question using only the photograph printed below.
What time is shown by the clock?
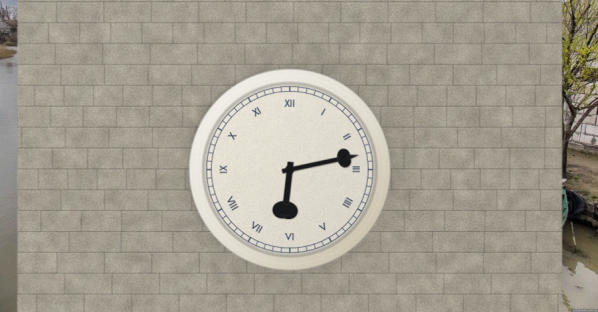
6:13
